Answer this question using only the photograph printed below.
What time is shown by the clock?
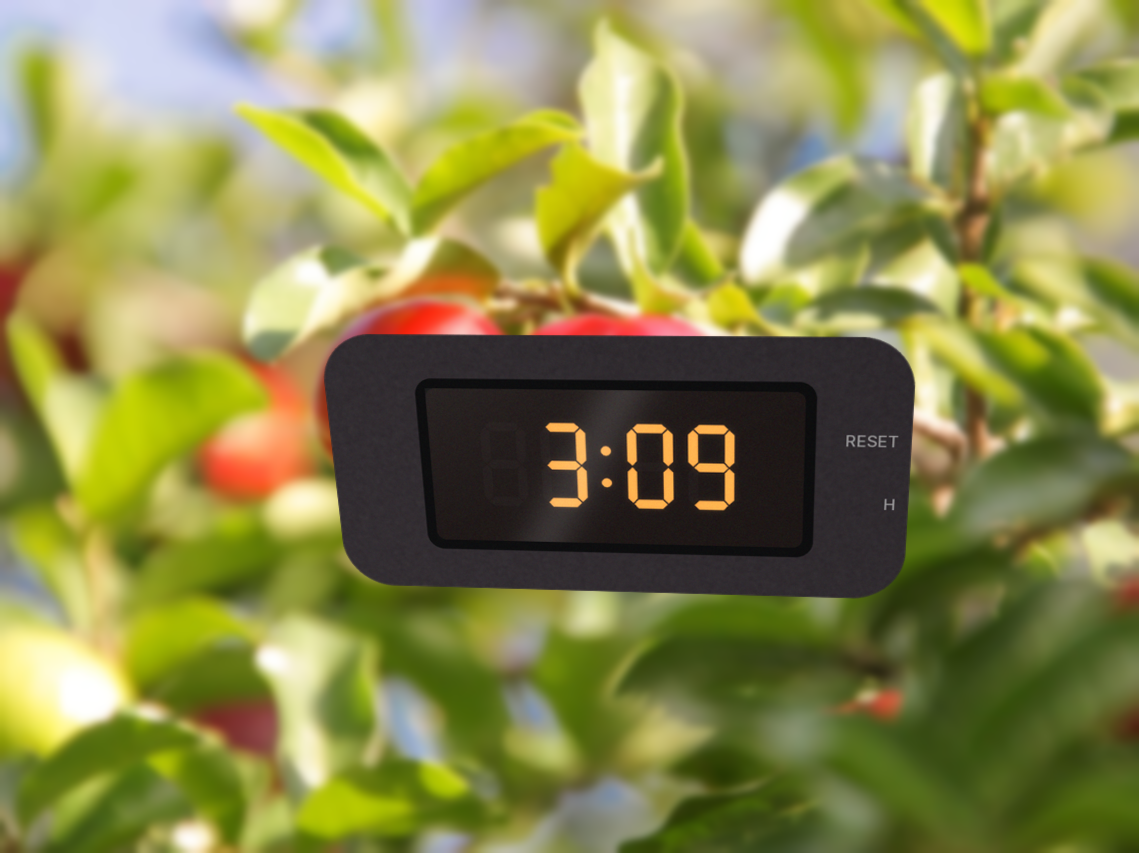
3:09
